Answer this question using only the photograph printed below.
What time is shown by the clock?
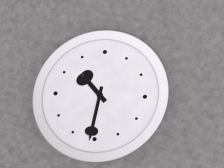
10:31
